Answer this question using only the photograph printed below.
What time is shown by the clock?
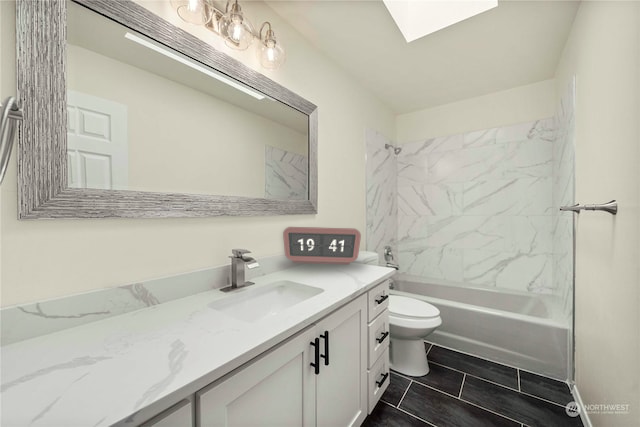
19:41
